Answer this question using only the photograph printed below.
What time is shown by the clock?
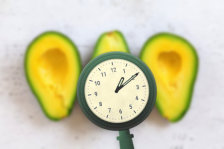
1:10
